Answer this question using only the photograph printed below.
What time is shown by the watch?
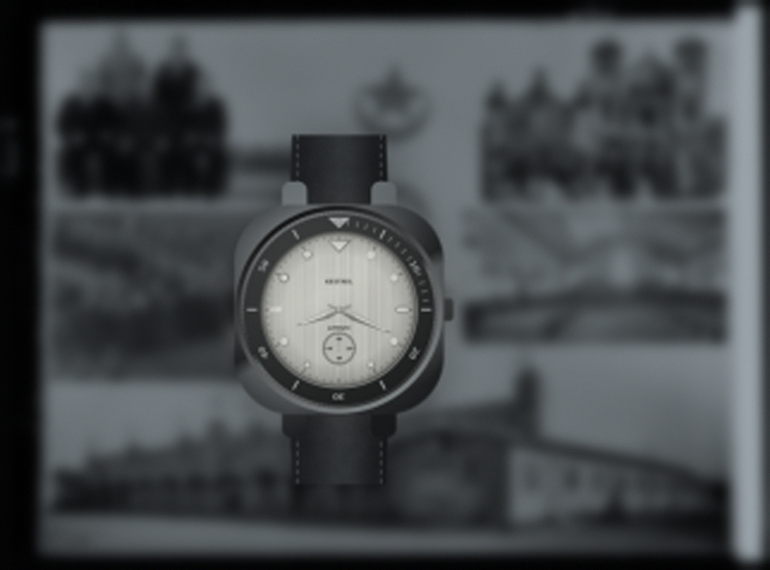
8:19
